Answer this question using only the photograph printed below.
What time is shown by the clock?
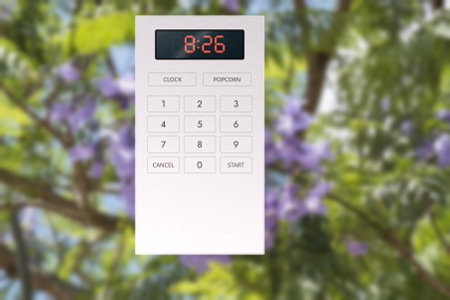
8:26
